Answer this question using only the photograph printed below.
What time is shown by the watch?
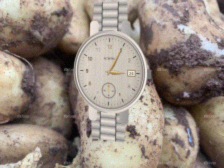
3:05
